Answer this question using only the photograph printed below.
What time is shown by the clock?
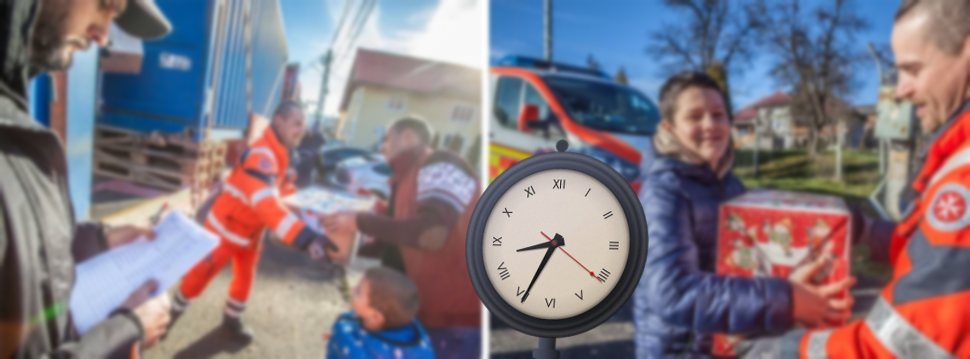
8:34:21
